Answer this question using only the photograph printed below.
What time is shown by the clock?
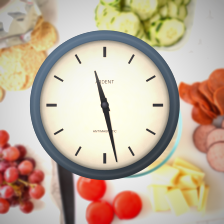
11:28
